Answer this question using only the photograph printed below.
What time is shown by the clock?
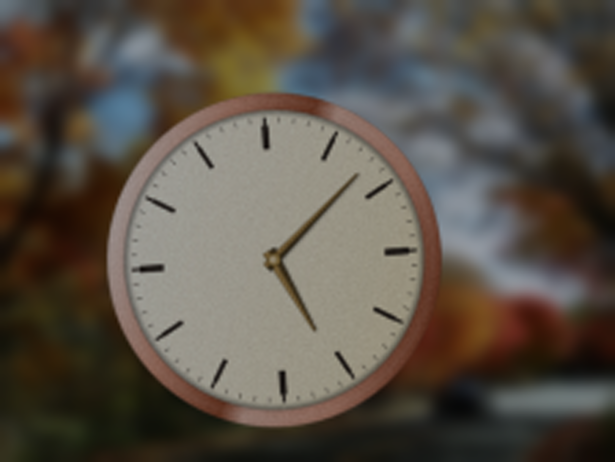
5:08
